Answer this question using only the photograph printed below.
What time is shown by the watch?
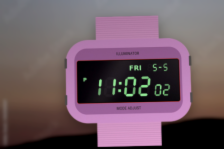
11:02:02
